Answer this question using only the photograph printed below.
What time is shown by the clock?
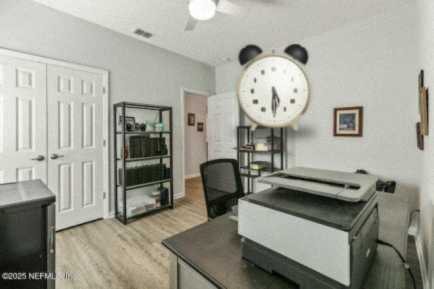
5:30
